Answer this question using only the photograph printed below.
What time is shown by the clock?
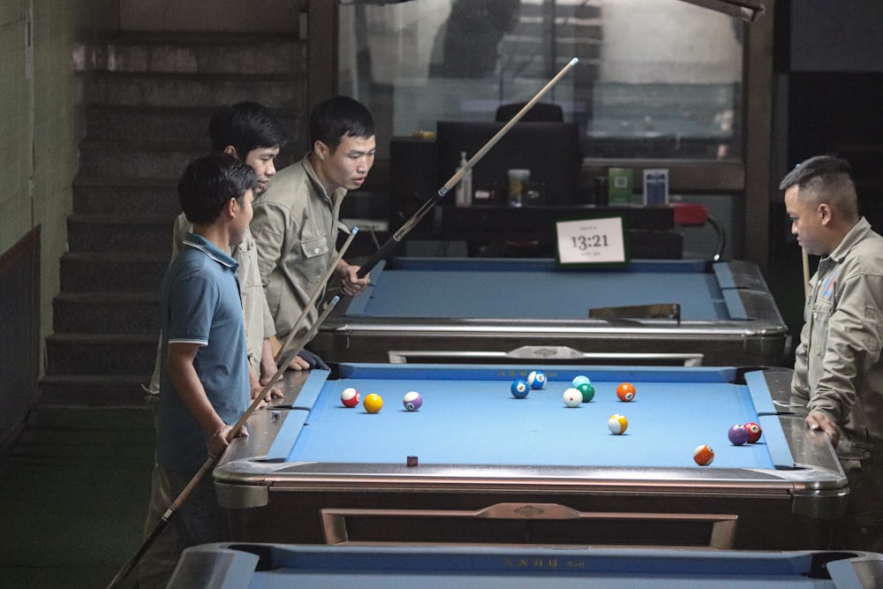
13:21
